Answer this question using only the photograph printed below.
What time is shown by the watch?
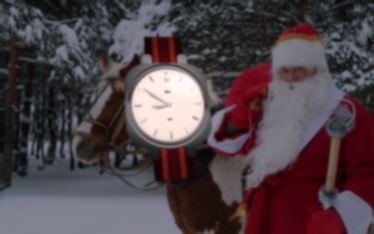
8:51
